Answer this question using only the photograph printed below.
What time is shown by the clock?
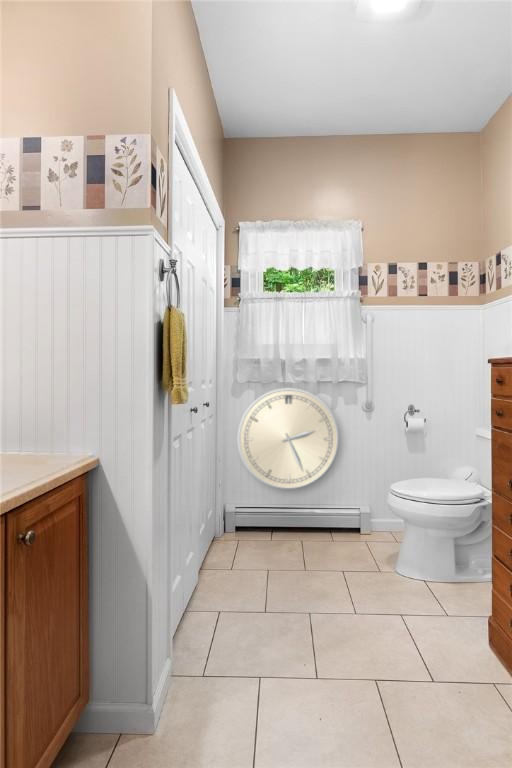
2:26
